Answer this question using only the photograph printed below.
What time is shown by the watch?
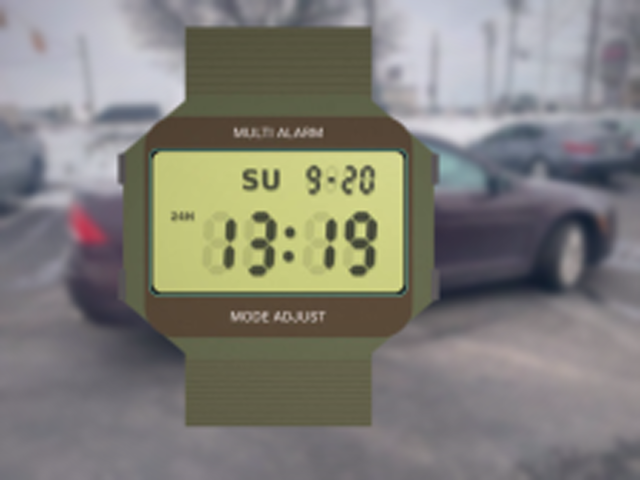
13:19
